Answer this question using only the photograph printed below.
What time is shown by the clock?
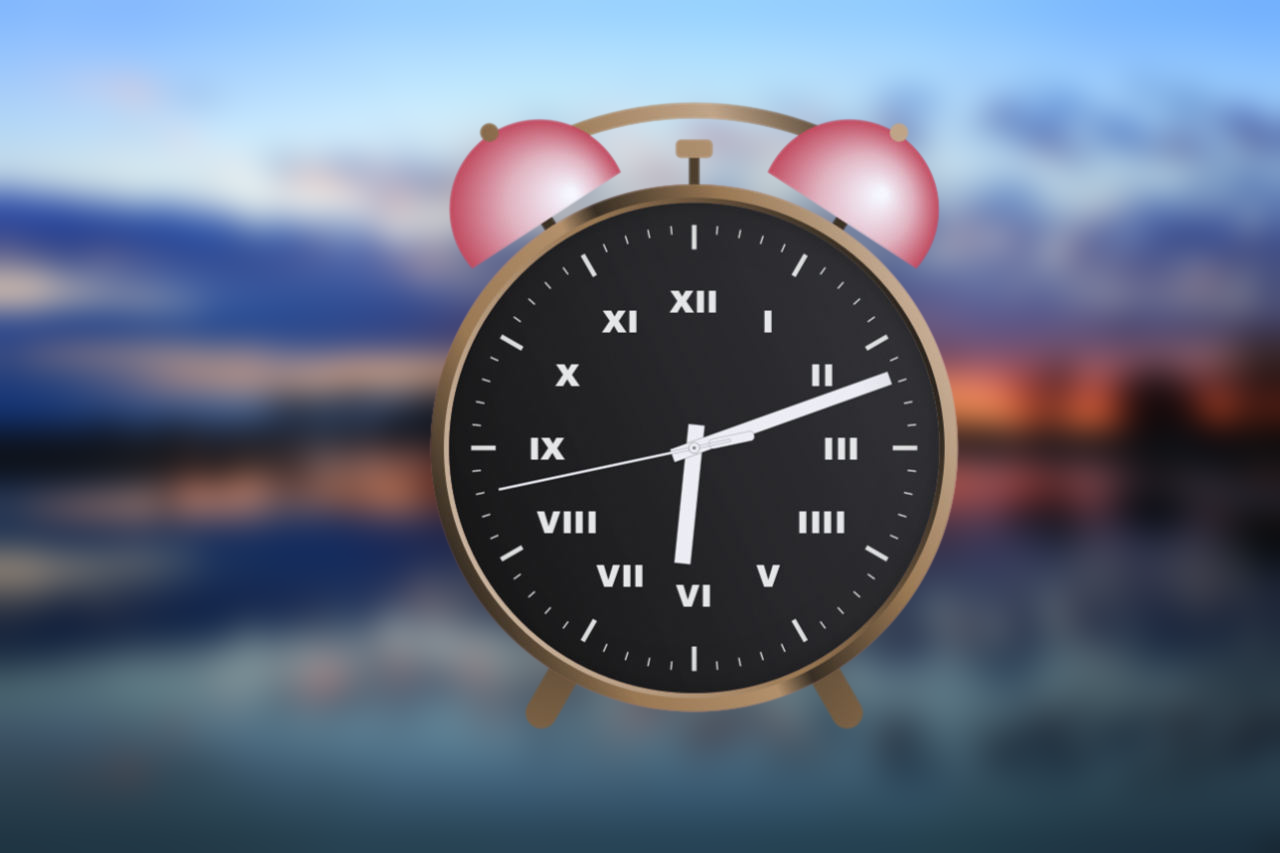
6:11:43
